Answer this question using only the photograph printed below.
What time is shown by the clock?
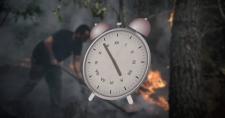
4:54
